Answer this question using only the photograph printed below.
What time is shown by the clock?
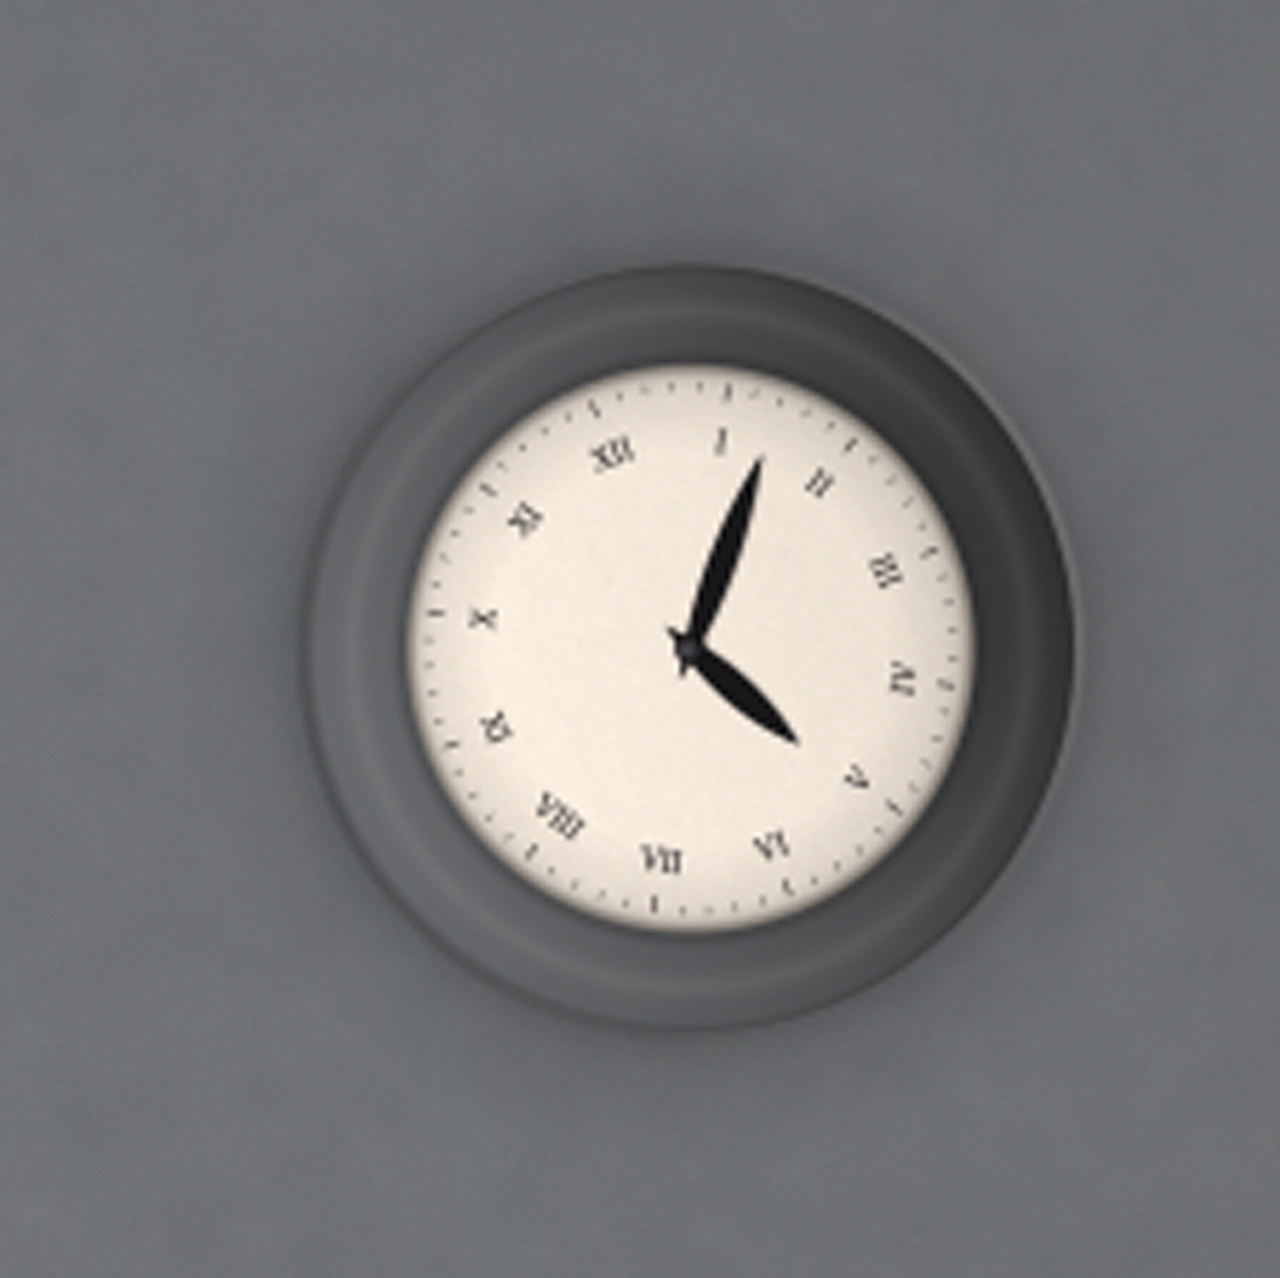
5:07
